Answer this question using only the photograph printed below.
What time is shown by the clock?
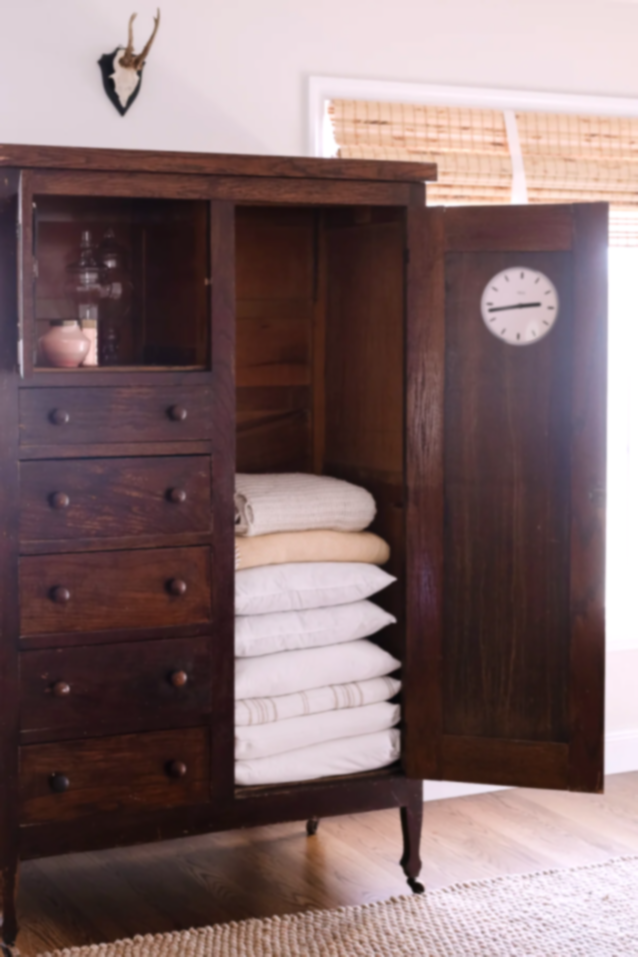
2:43
